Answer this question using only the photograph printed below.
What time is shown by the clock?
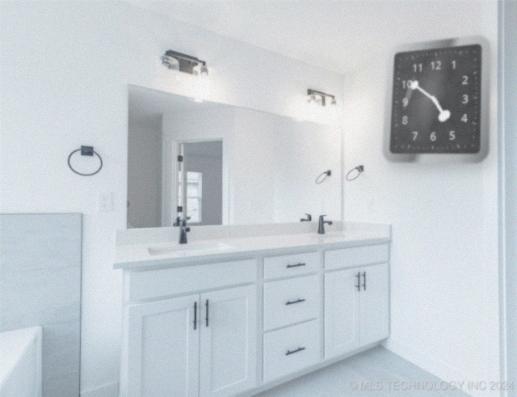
4:51
